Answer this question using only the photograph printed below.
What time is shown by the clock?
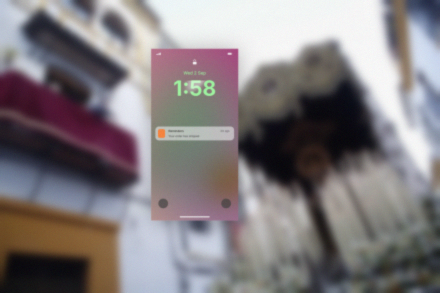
1:58
